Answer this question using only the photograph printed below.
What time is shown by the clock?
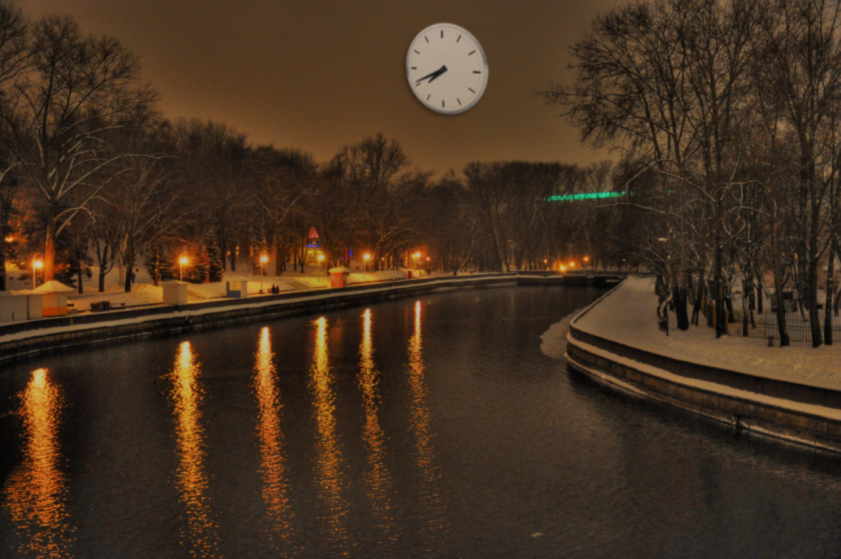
7:41
